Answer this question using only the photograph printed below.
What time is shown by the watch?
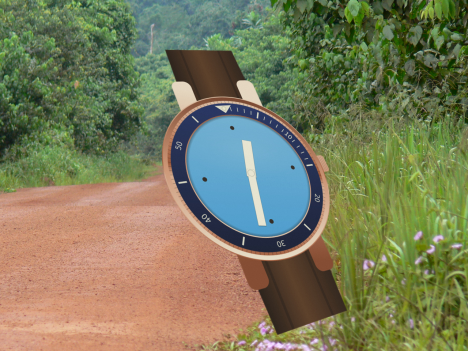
12:32
